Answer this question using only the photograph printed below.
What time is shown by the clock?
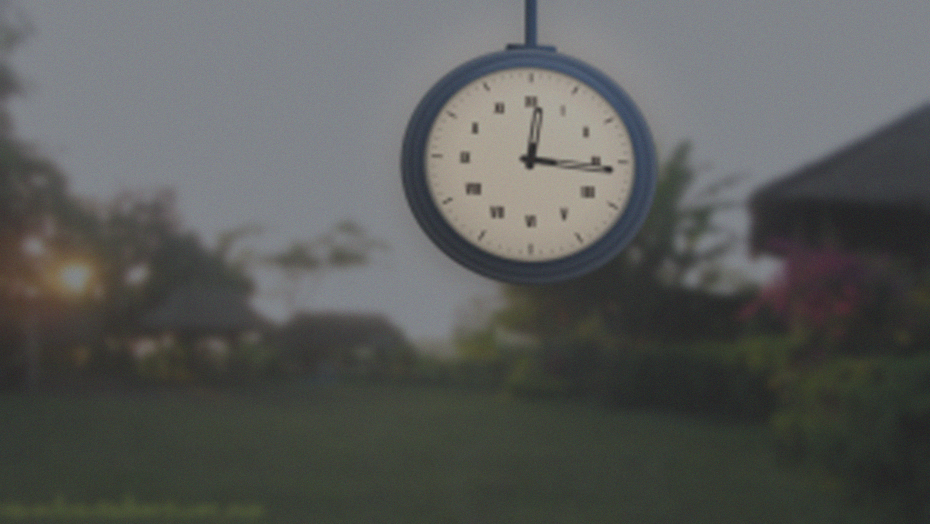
12:16
